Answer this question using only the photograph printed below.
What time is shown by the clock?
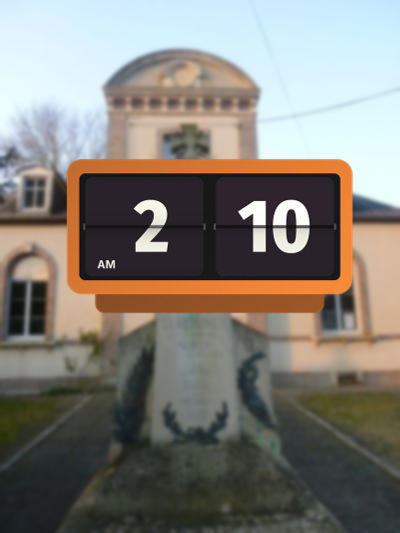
2:10
